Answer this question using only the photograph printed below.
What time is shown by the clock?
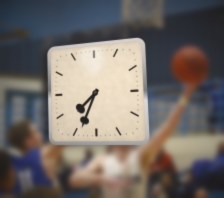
7:34
